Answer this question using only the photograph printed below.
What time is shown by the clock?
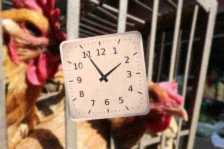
1:55
